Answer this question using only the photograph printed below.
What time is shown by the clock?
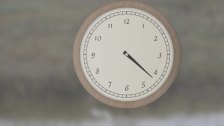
4:22
